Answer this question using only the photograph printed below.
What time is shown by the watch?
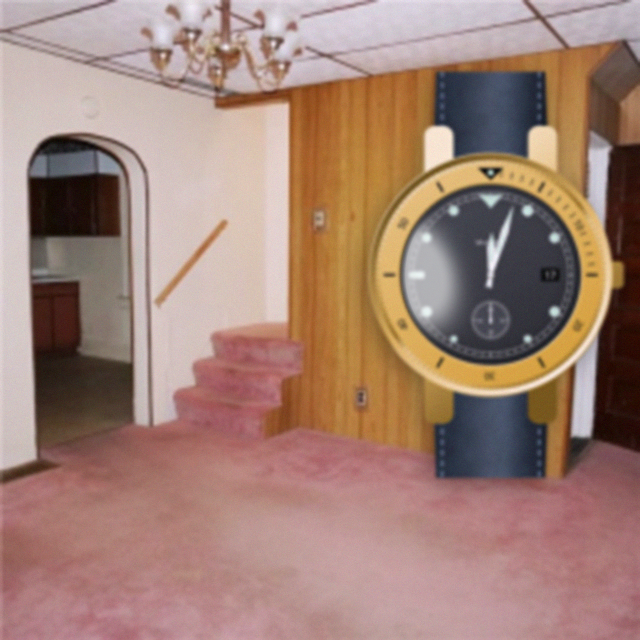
12:03
